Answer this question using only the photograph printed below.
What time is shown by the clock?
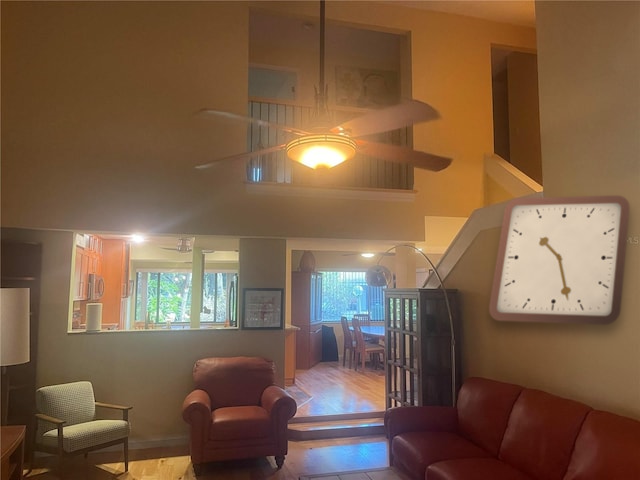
10:27
